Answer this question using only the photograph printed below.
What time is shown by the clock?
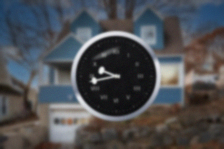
9:43
